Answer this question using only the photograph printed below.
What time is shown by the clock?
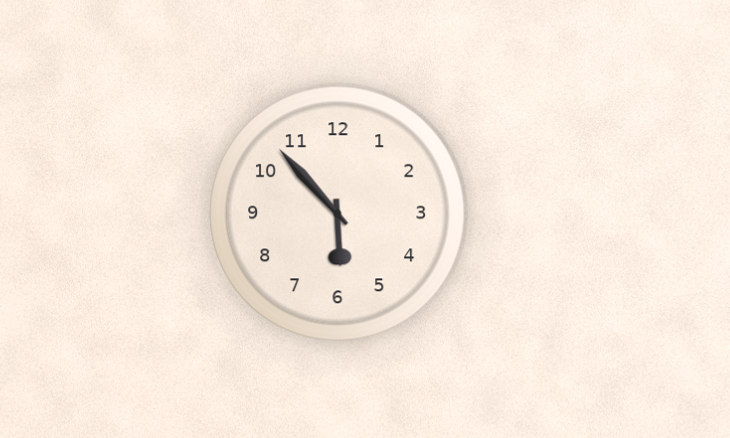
5:53
